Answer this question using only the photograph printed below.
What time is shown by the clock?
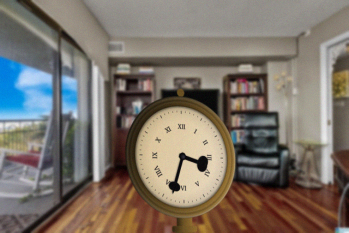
3:33
